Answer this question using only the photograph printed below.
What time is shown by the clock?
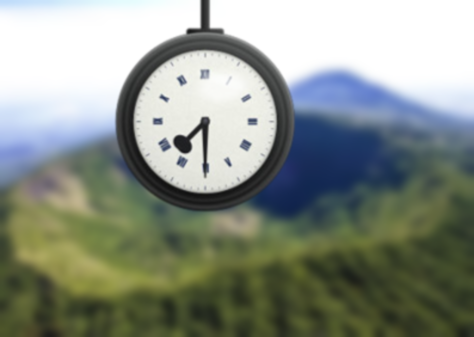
7:30
